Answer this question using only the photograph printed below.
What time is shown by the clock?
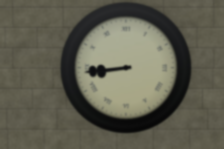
8:44
